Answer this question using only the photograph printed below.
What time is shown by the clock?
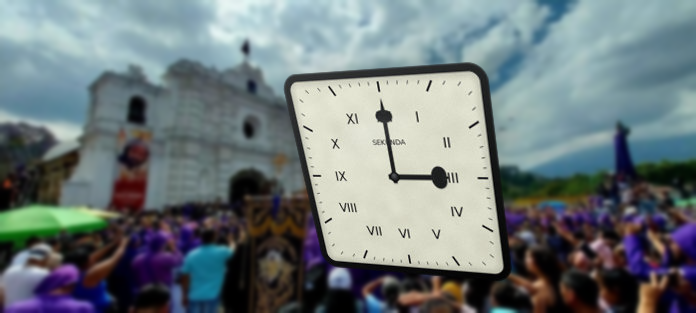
3:00
